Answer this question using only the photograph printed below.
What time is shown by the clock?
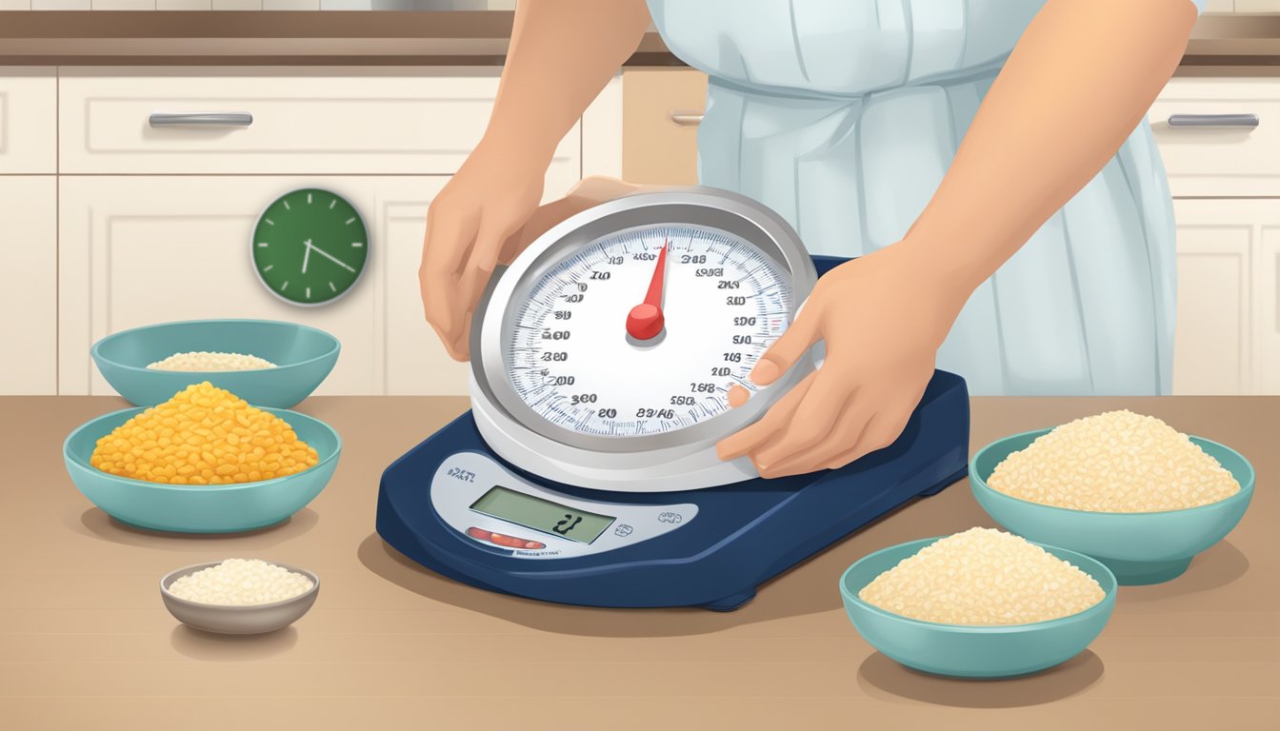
6:20
